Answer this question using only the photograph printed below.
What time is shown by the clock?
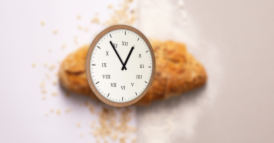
12:54
